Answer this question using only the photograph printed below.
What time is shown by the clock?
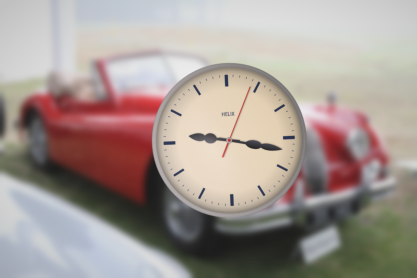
9:17:04
